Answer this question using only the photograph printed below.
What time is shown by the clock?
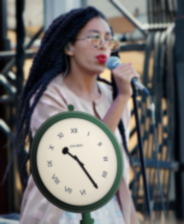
10:25
